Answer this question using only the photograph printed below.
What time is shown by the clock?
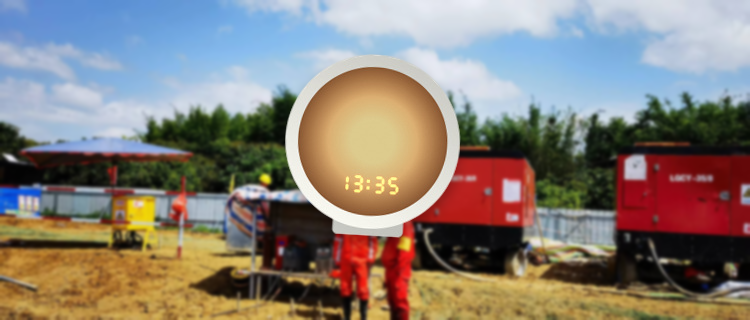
13:35
